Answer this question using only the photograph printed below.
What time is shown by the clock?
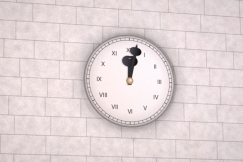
12:02
